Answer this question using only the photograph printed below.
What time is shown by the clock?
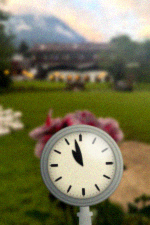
10:58
